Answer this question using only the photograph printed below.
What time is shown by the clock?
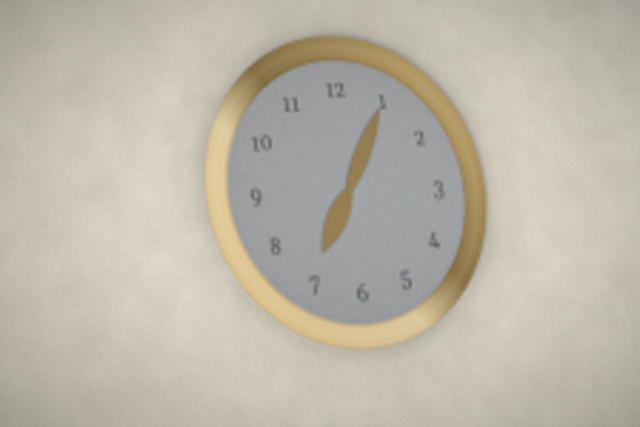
7:05
